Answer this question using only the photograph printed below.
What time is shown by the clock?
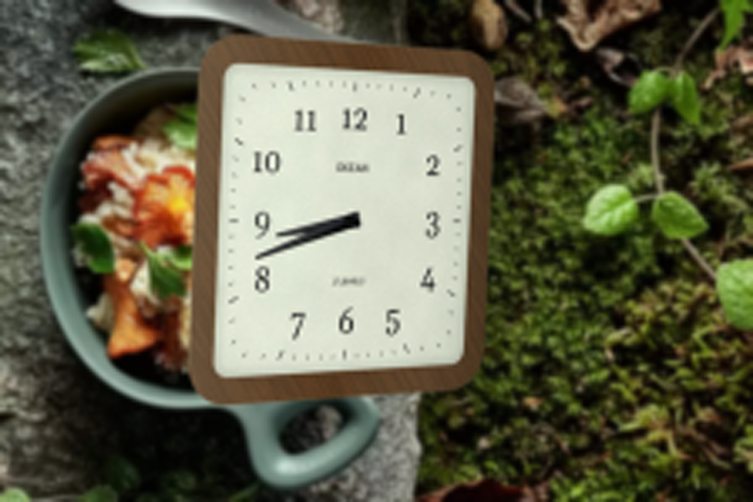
8:42
